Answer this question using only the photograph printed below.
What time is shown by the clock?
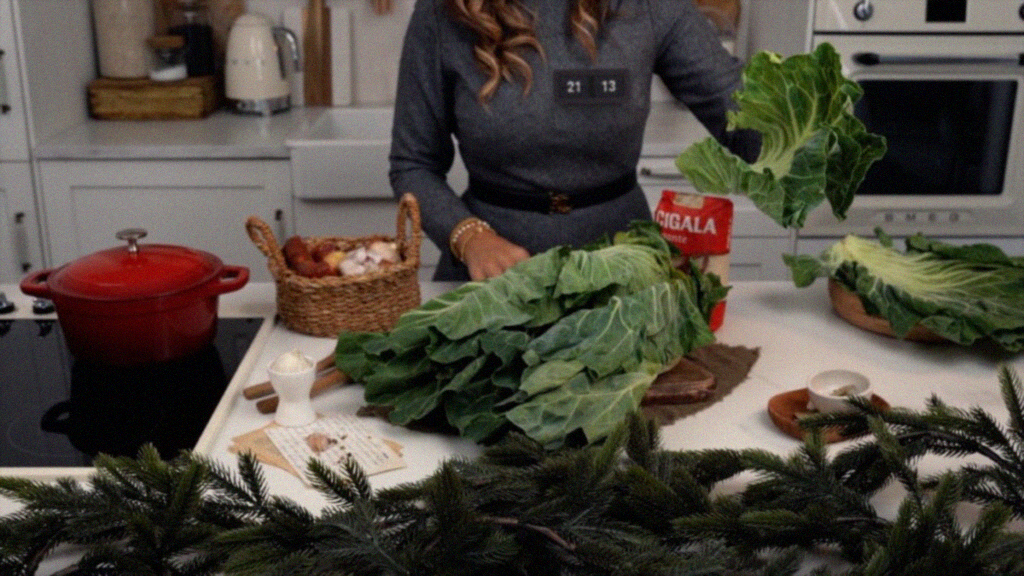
21:13
